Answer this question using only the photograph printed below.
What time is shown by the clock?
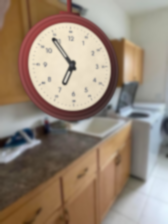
6:54
